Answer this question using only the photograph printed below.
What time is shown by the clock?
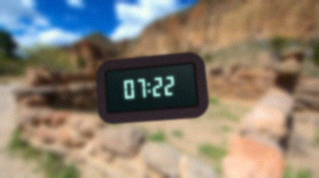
7:22
